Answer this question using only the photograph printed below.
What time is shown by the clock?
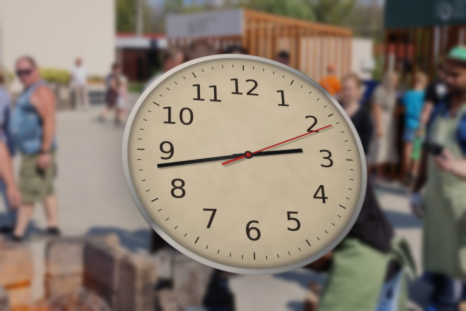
2:43:11
